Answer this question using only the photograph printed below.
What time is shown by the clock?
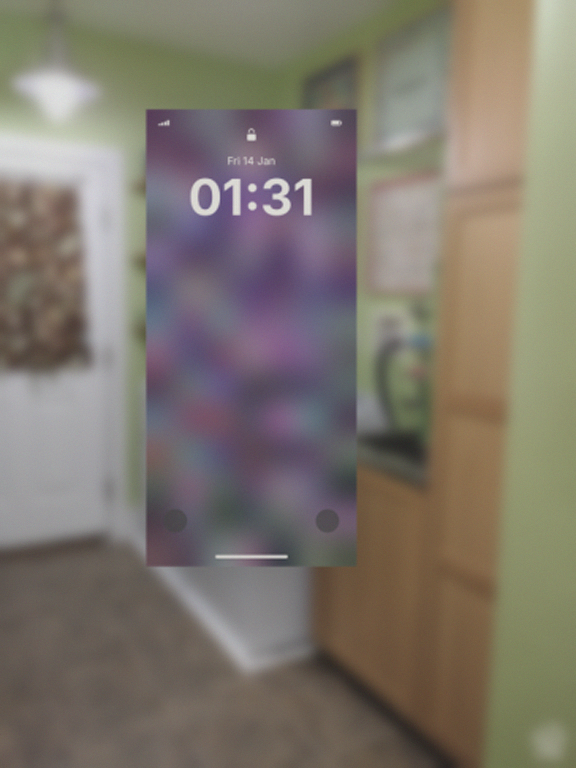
1:31
